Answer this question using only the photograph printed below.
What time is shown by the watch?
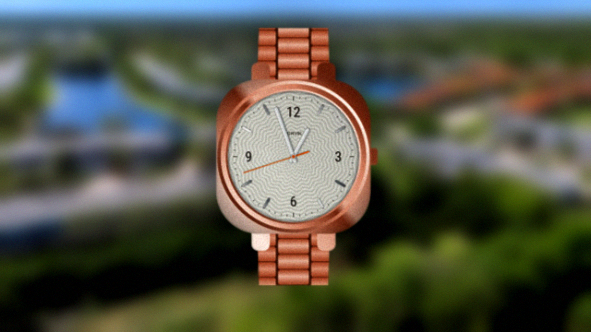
12:56:42
